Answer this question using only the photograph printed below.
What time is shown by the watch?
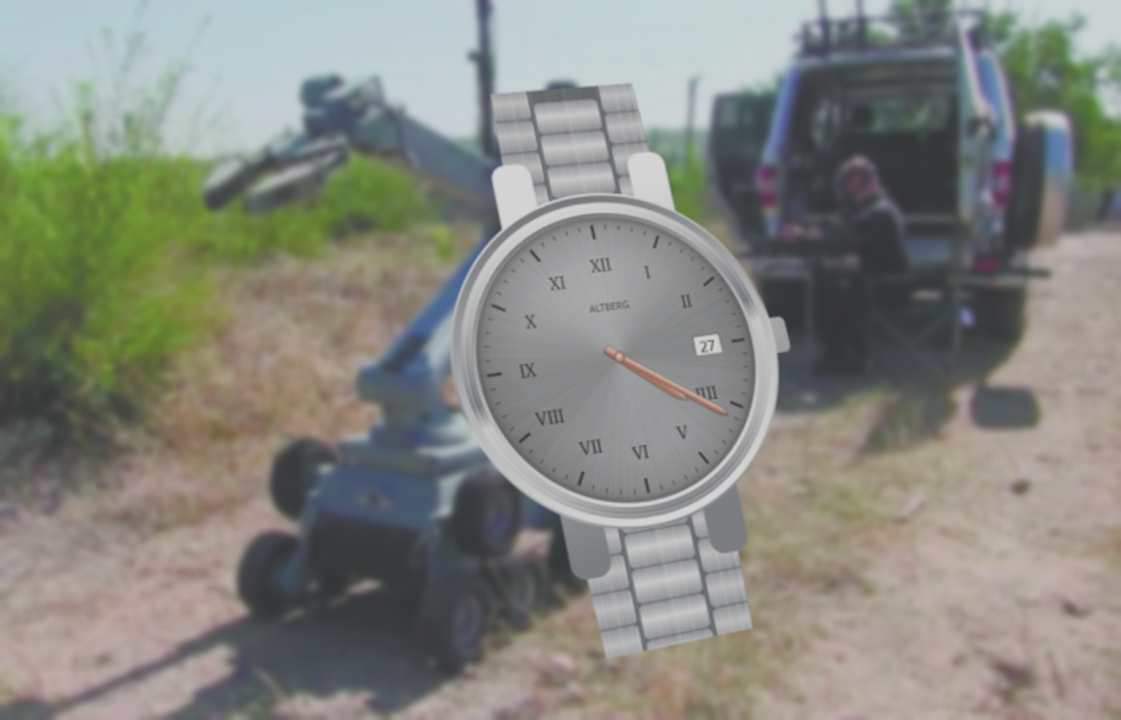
4:21
